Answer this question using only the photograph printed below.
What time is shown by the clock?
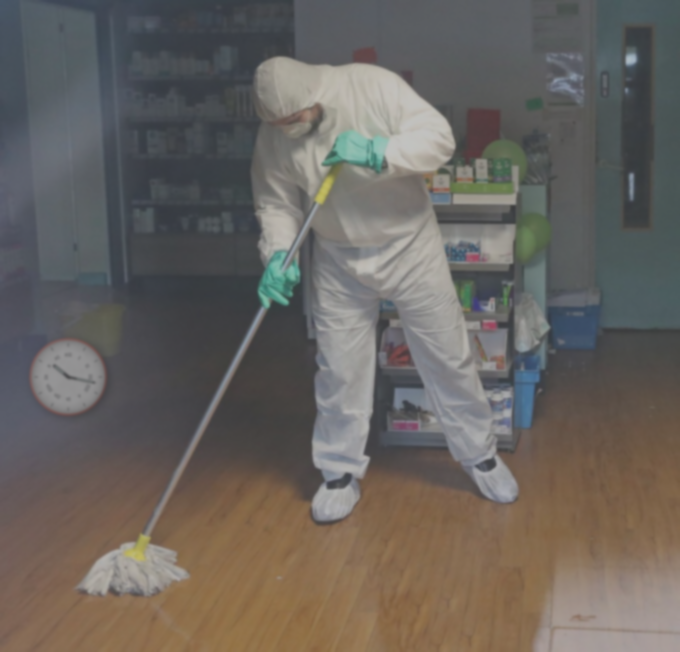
10:17
